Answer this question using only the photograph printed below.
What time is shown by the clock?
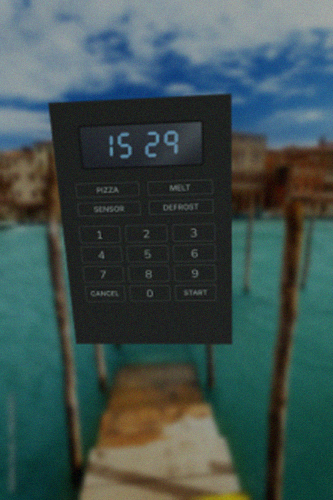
15:29
